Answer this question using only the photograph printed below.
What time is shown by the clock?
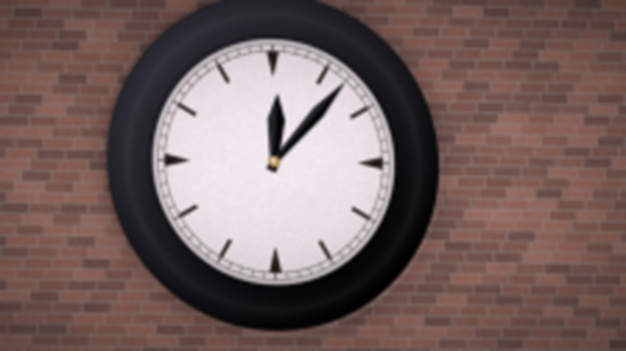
12:07
